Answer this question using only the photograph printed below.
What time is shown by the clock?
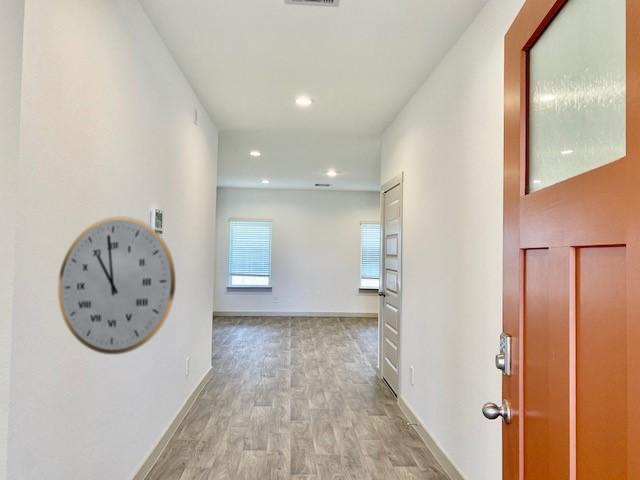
10:59
